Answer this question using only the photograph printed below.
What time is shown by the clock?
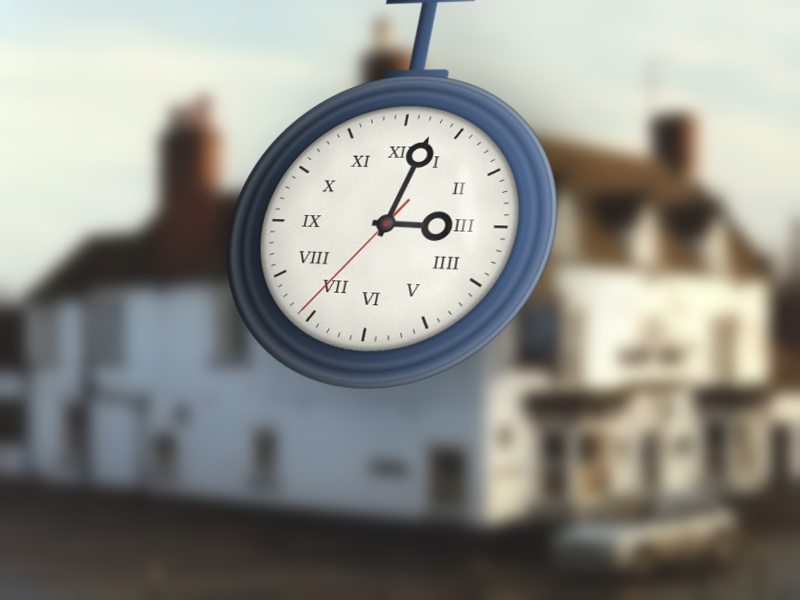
3:02:36
